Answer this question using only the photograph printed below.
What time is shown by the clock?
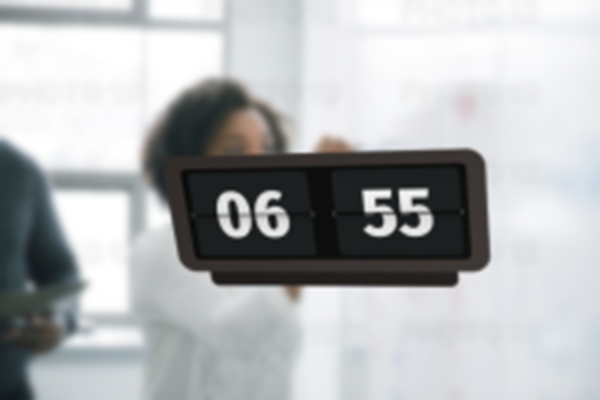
6:55
